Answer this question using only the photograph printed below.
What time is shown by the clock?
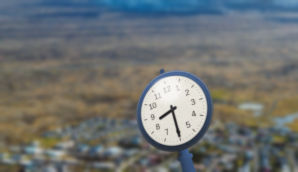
8:30
